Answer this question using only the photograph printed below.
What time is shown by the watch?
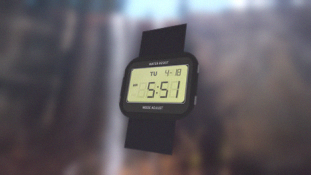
5:51
